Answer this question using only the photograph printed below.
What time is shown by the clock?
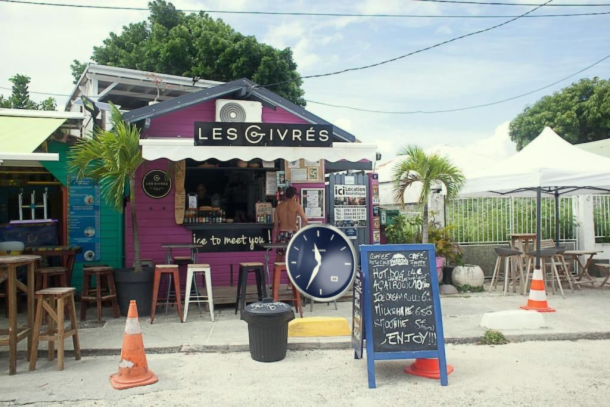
11:35
